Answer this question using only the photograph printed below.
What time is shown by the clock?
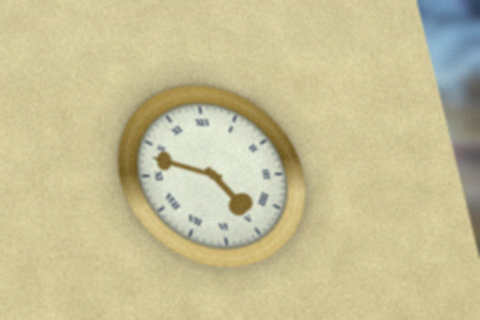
4:48
